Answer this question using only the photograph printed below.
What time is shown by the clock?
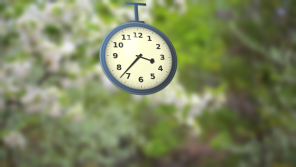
3:37
